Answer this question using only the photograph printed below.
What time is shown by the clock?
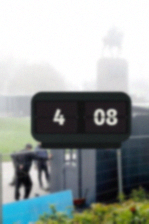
4:08
